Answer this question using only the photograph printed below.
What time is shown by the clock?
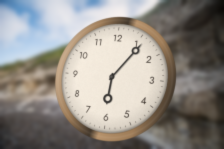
6:06
